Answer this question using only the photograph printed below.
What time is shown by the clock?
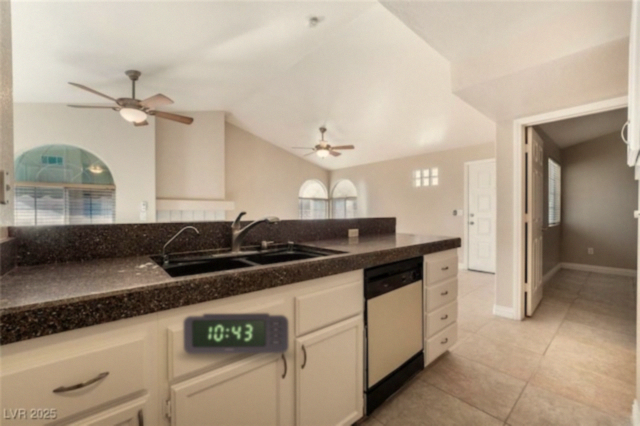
10:43
